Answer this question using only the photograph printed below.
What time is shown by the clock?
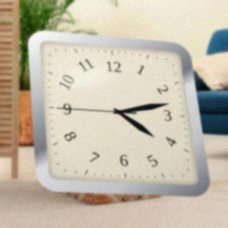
4:12:45
